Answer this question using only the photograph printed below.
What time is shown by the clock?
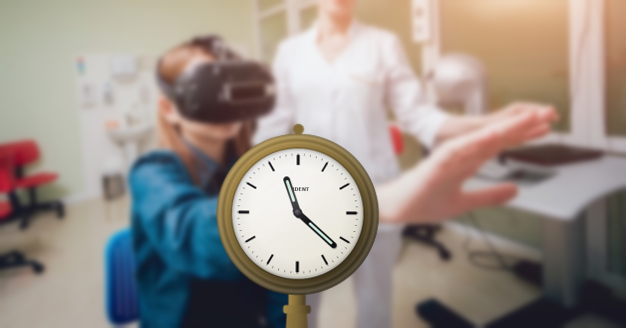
11:22
